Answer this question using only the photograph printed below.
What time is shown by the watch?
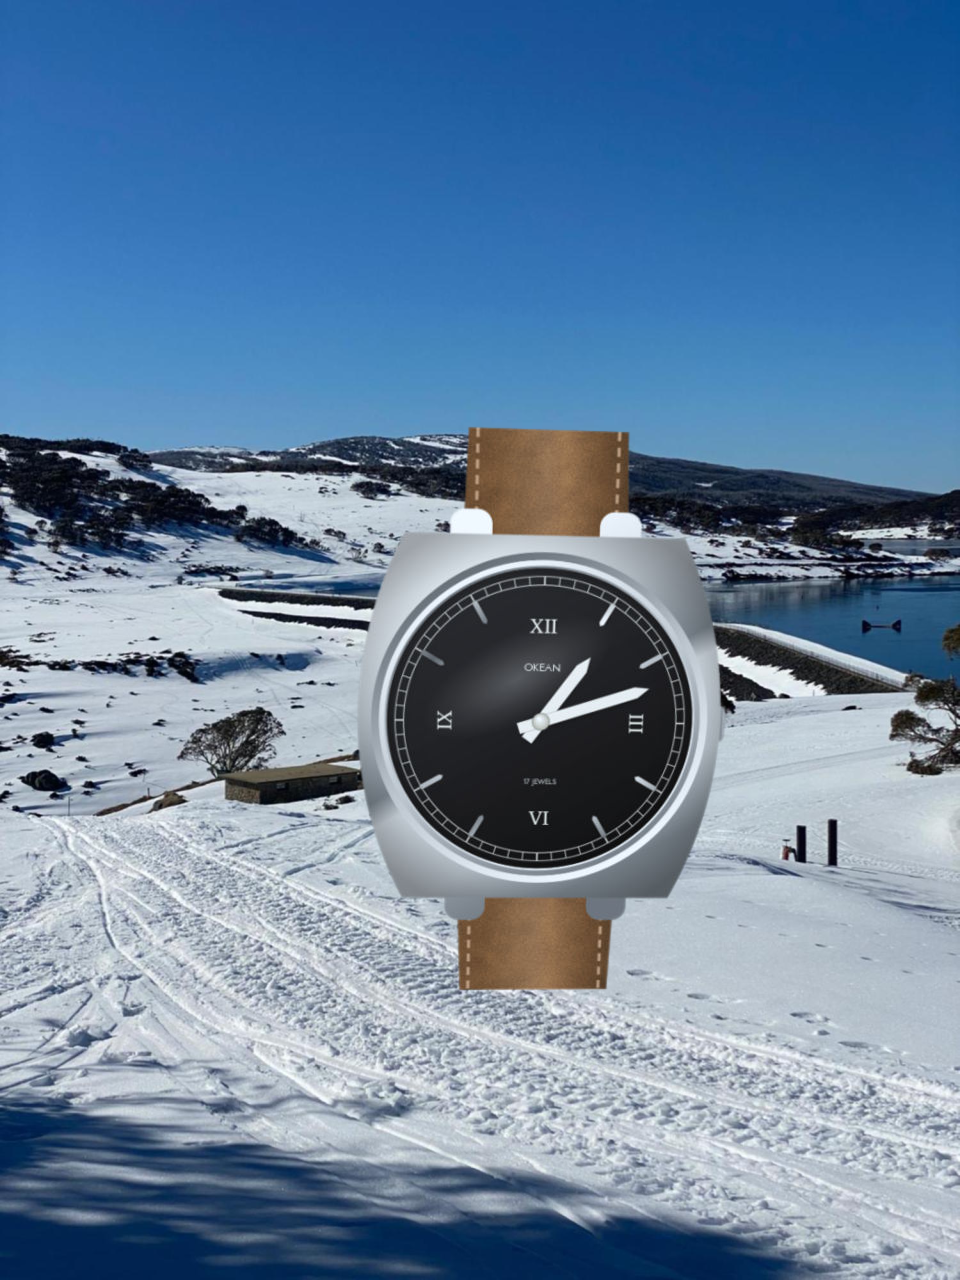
1:12
